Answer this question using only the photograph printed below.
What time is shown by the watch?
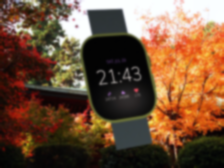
21:43
